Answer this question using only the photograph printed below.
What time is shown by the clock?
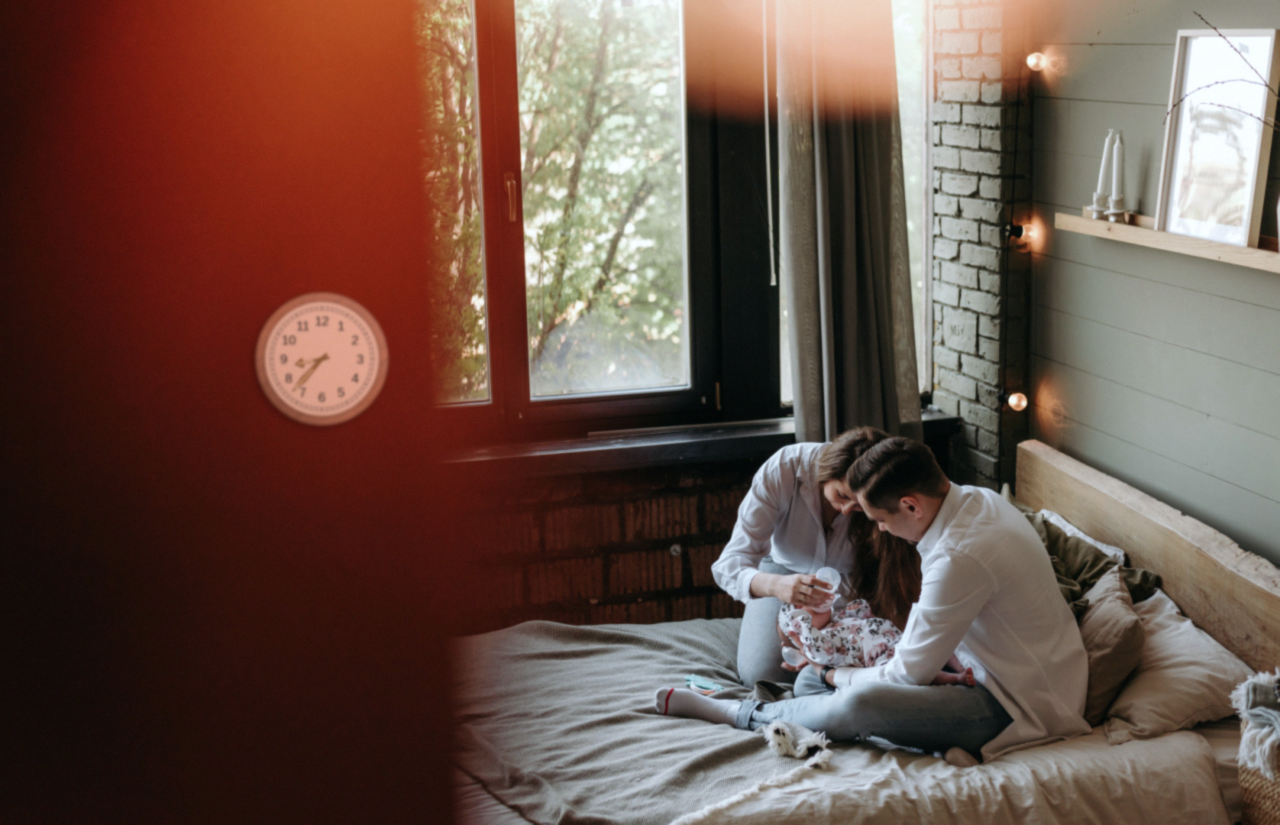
8:37
